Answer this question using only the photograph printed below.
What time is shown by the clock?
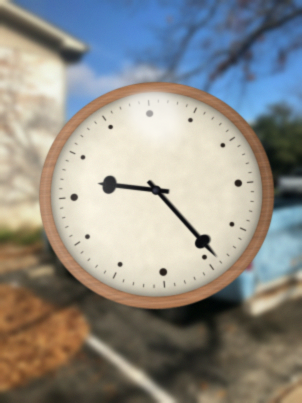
9:24
